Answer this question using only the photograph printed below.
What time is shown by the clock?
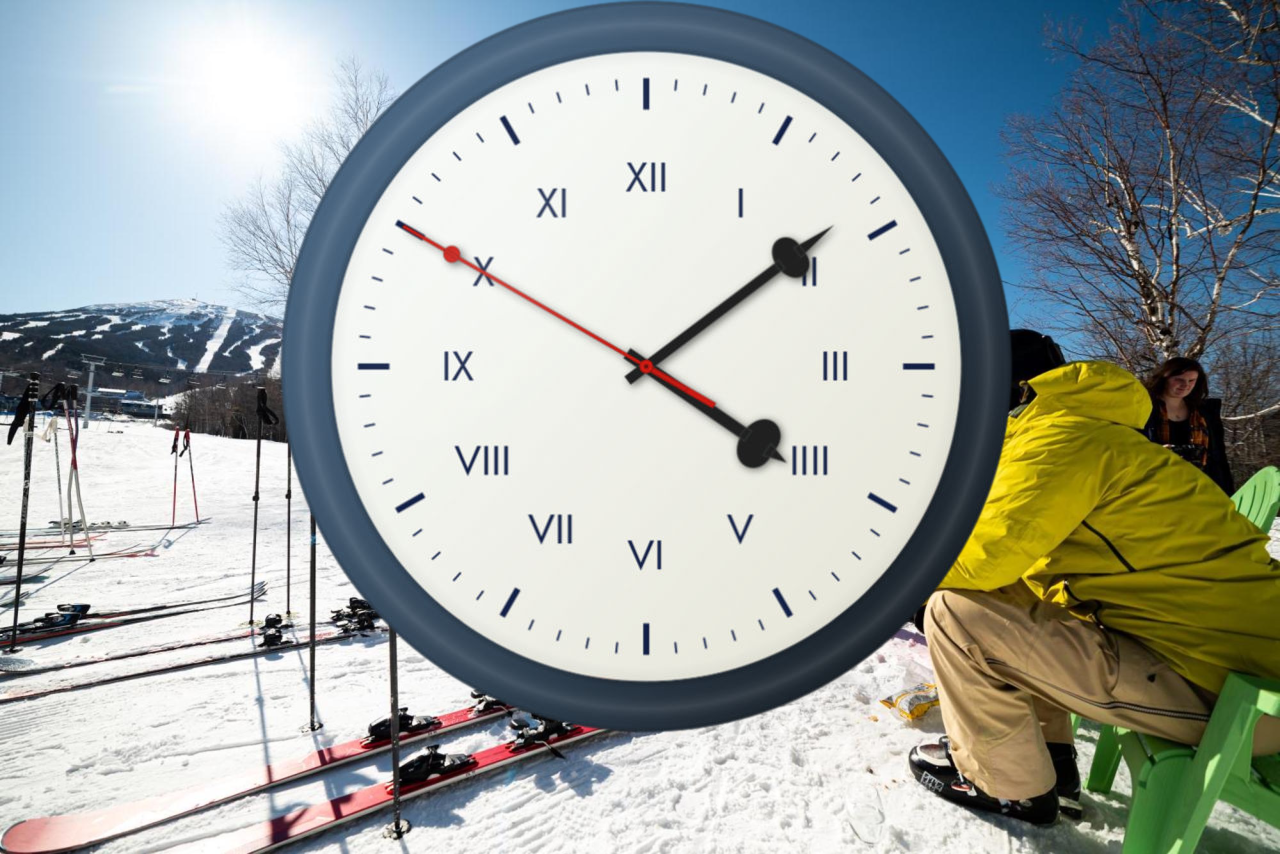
4:08:50
